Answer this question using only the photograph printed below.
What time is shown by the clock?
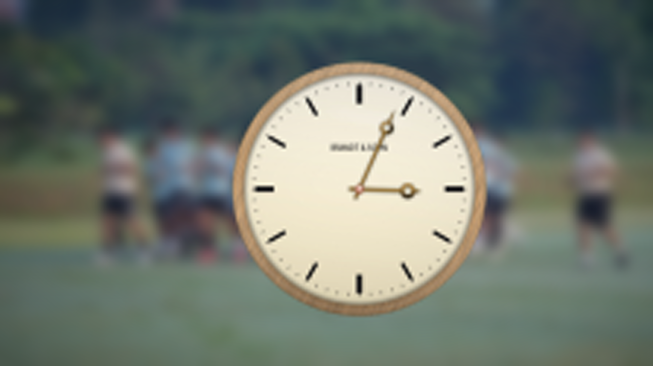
3:04
